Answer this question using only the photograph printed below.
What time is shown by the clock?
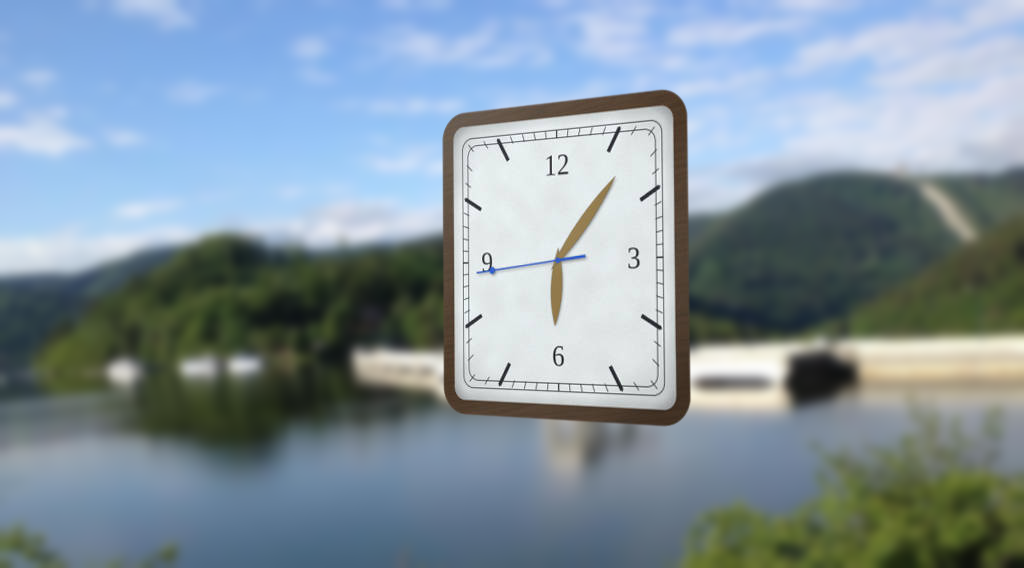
6:06:44
